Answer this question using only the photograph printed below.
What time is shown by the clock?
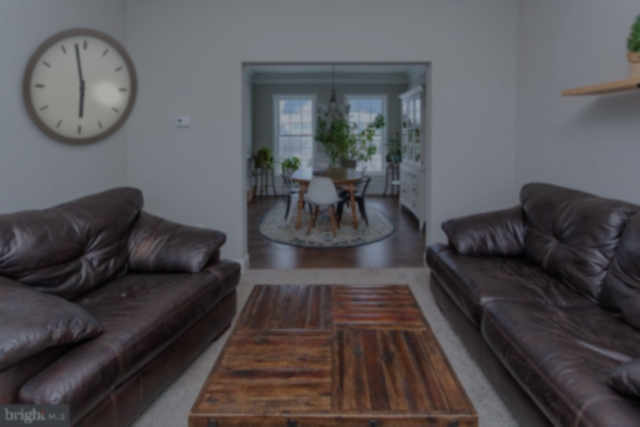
5:58
